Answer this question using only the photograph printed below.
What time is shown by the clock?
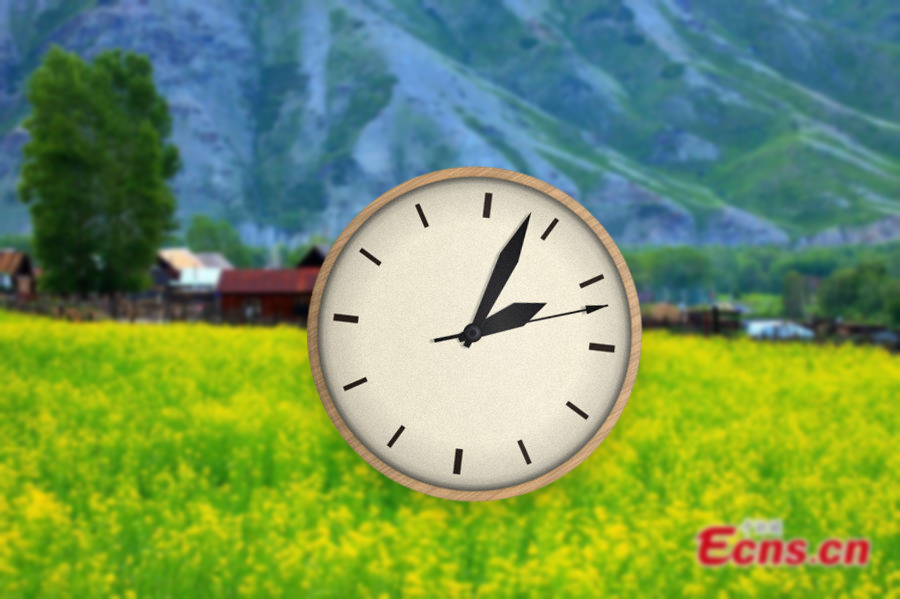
2:03:12
